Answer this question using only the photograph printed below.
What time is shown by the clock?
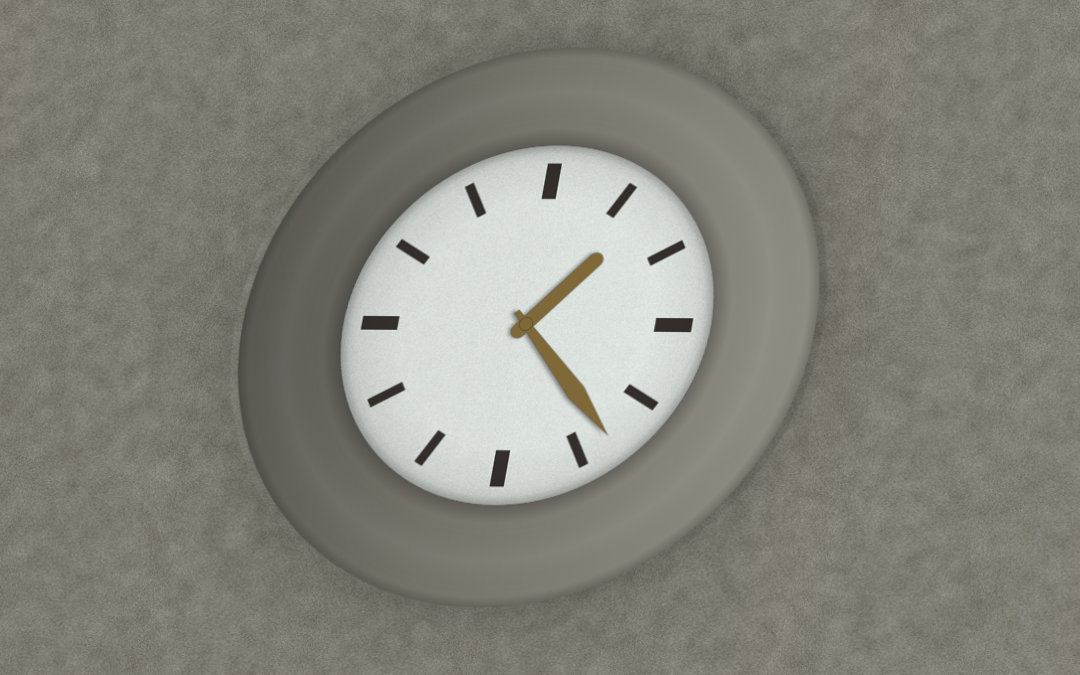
1:23
